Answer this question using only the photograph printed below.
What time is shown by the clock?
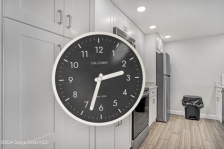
2:33
